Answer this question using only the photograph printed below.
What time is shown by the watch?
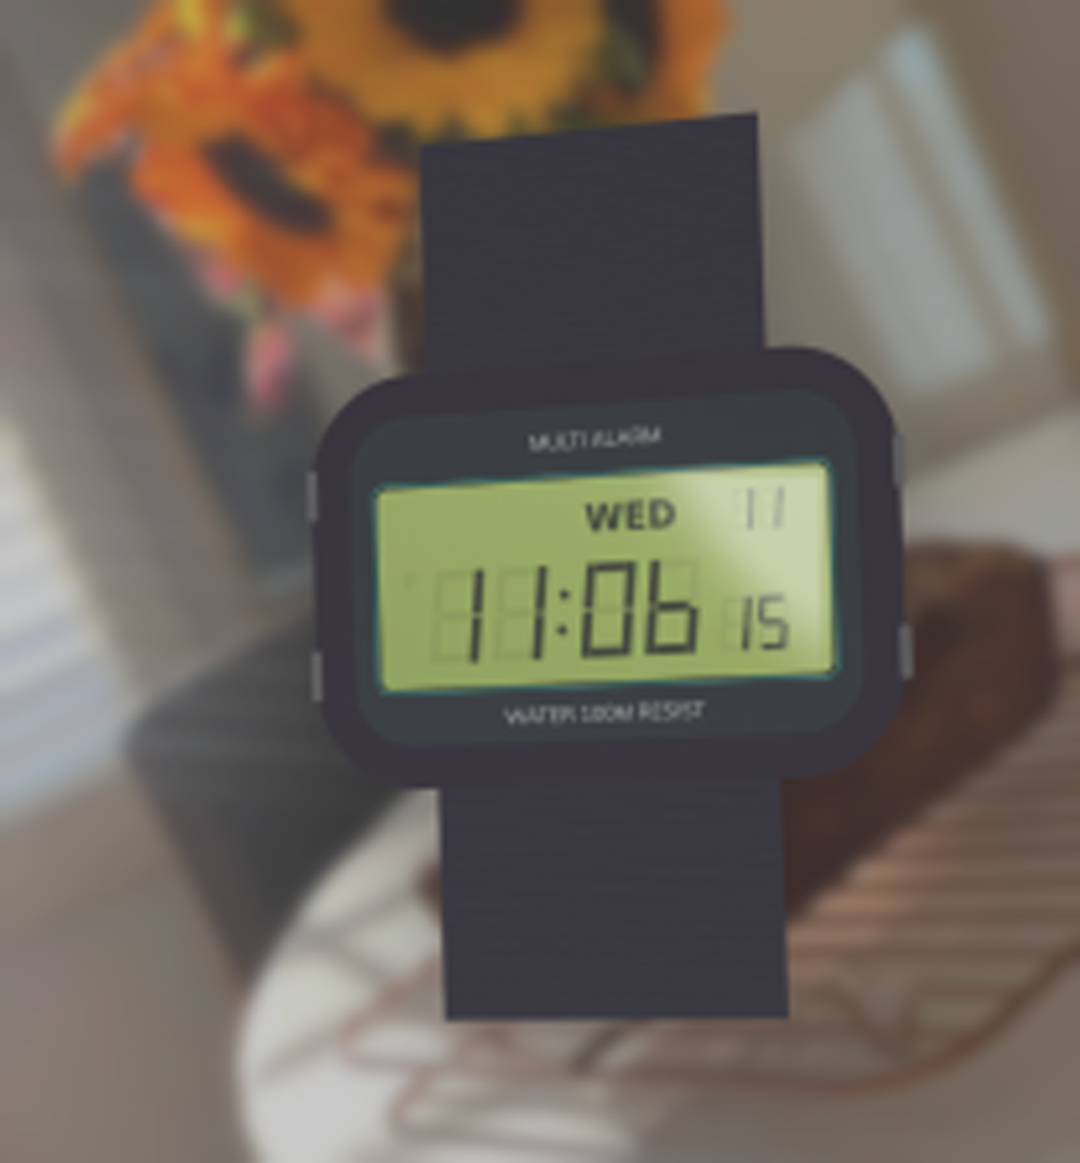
11:06:15
